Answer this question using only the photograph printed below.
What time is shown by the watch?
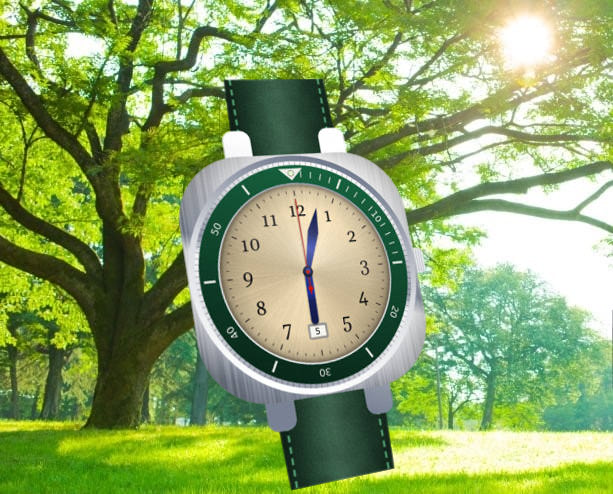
6:03:00
